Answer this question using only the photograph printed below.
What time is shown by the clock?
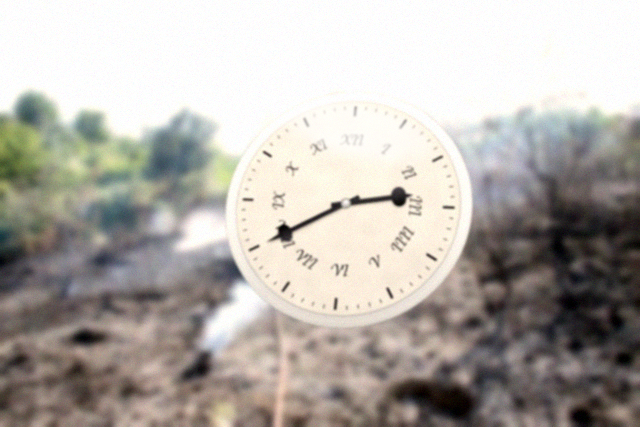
2:40
